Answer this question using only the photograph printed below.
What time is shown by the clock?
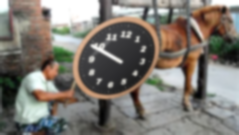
9:49
